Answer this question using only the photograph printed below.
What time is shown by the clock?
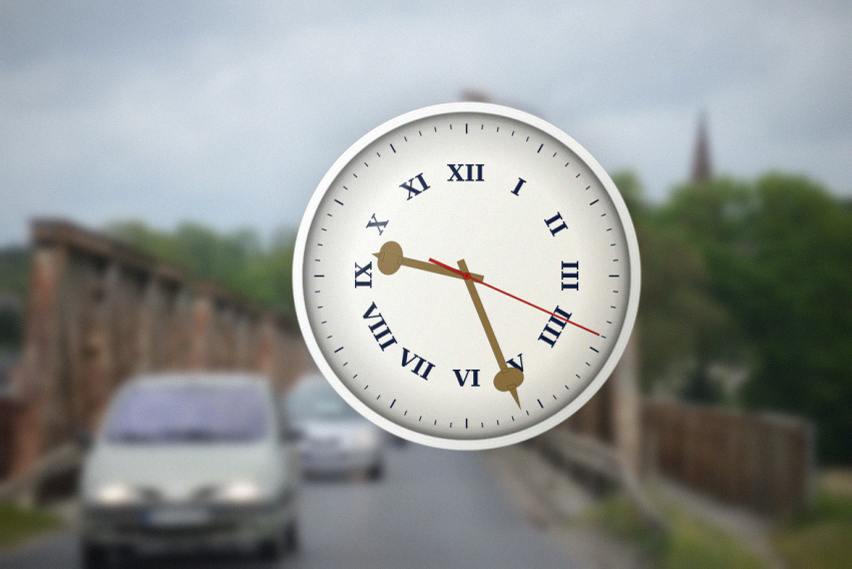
9:26:19
